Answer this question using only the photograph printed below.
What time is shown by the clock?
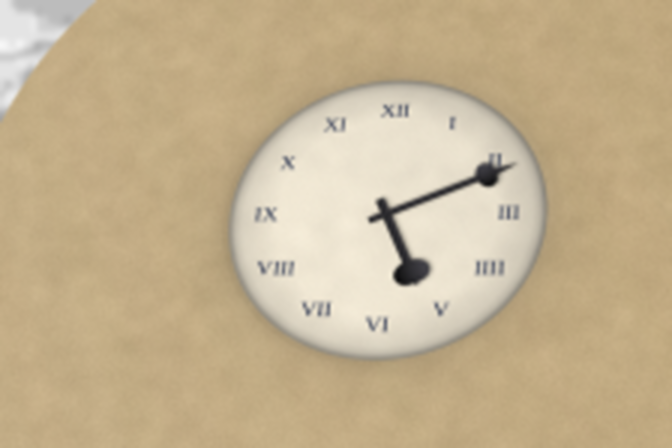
5:11
